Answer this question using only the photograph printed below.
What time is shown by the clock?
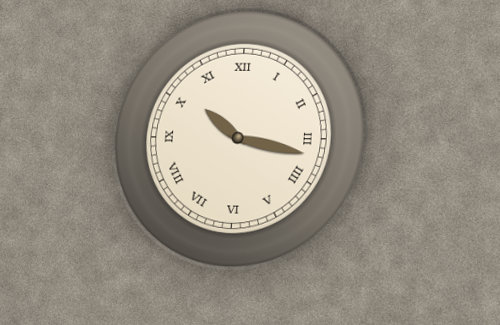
10:17
